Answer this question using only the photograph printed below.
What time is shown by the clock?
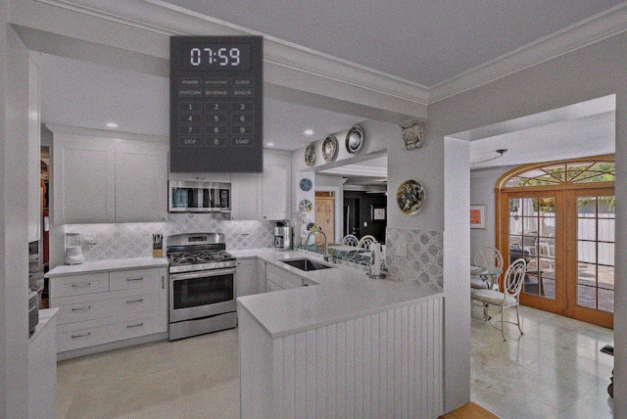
7:59
